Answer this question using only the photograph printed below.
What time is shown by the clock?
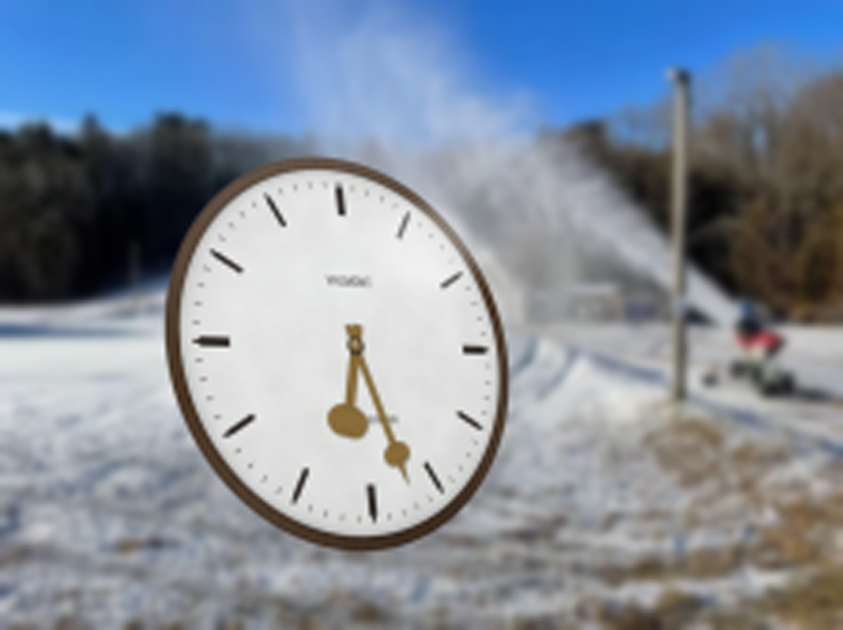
6:27
